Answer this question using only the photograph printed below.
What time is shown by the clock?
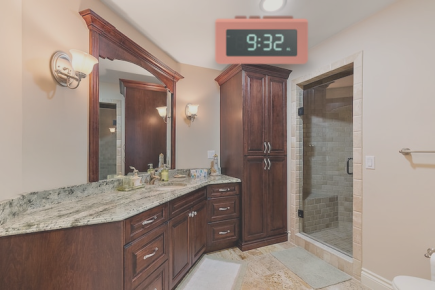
9:32
